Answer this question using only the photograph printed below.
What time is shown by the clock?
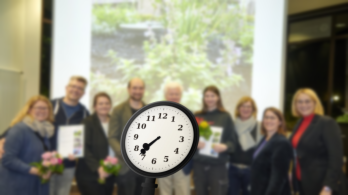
7:37
